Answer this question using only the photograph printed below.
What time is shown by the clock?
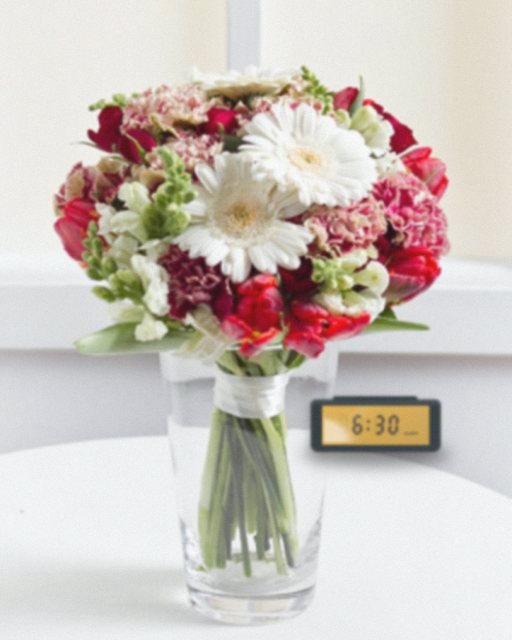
6:30
